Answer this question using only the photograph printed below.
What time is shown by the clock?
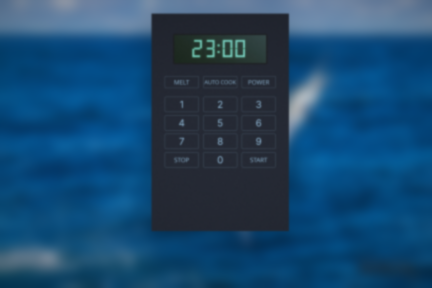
23:00
